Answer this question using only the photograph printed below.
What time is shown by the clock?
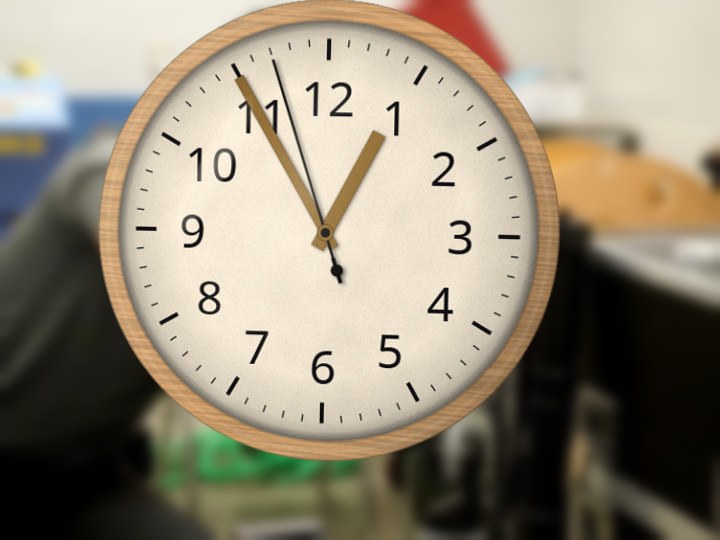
12:54:57
